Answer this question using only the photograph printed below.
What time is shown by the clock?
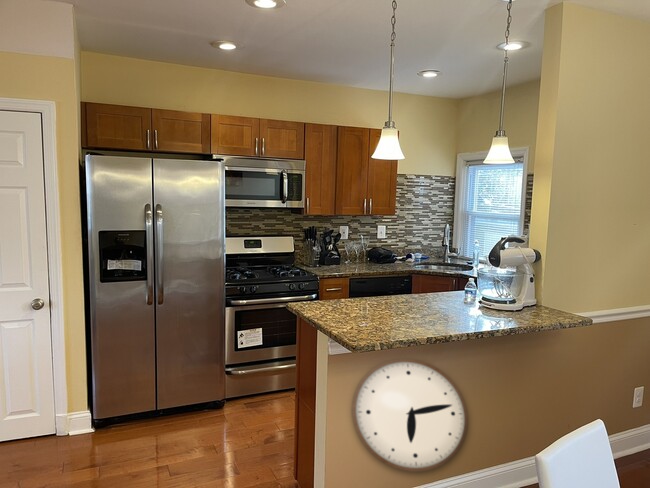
6:13
